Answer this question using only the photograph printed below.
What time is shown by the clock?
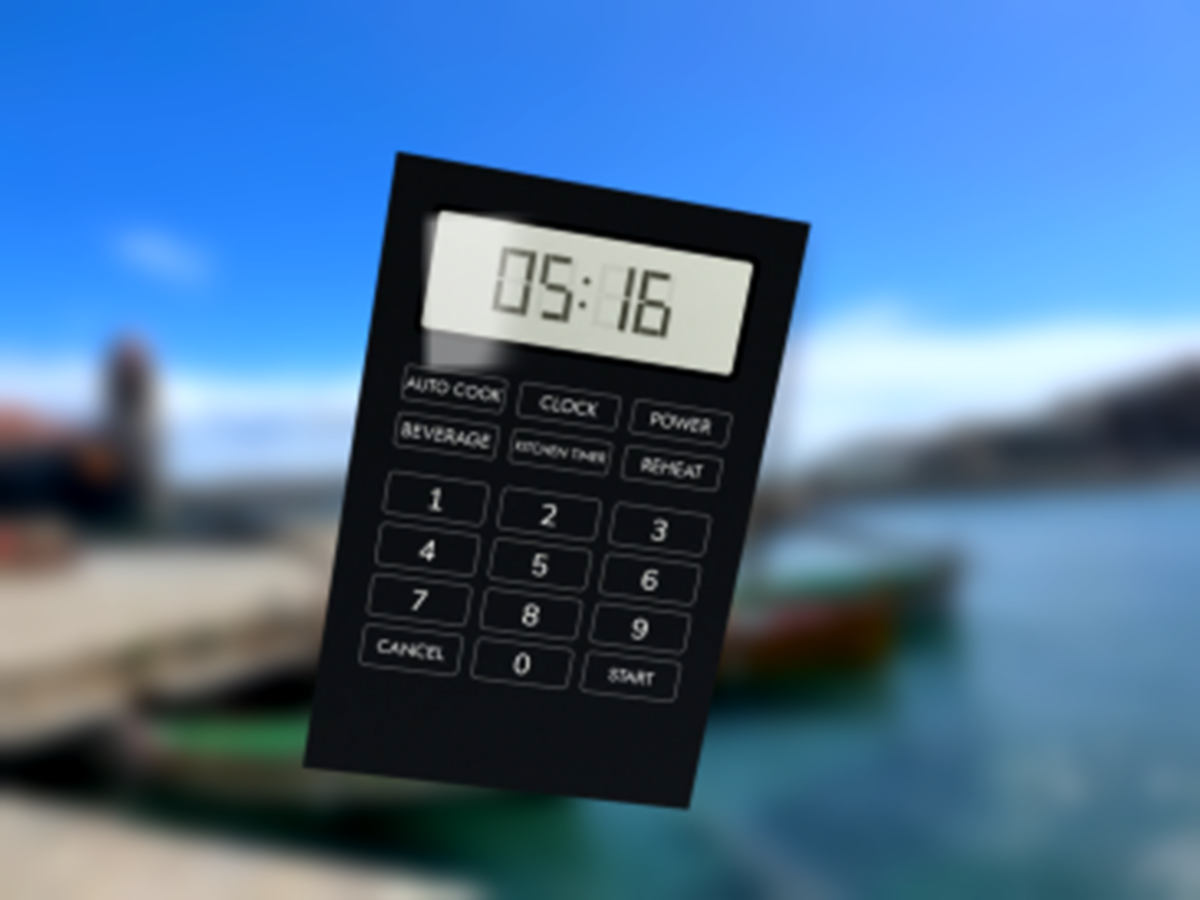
5:16
